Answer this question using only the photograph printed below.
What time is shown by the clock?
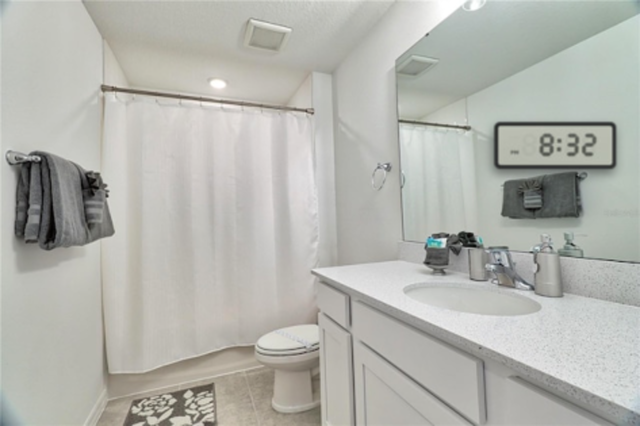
8:32
